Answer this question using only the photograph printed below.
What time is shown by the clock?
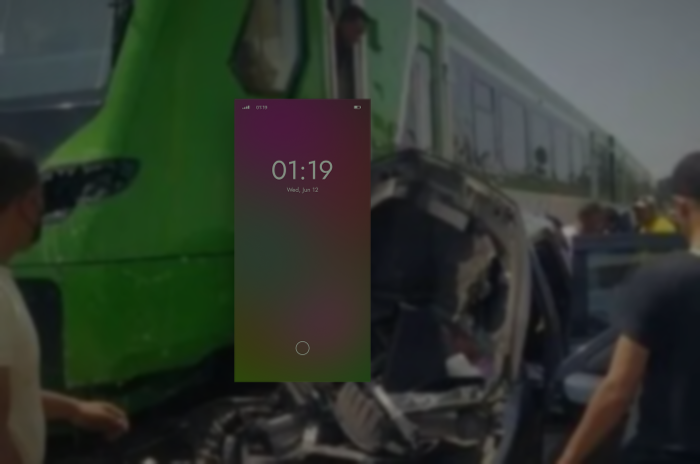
1:19
